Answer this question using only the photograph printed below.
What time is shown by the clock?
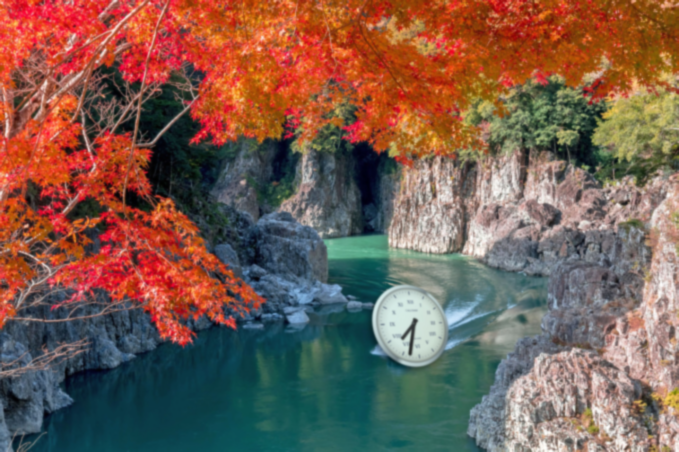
7:33
